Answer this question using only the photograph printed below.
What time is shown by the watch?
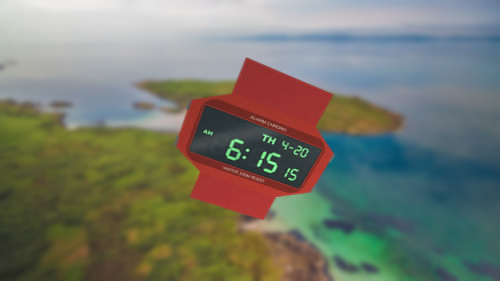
6:15:15
